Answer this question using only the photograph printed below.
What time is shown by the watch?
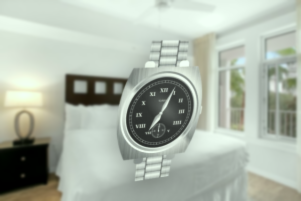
7:04
